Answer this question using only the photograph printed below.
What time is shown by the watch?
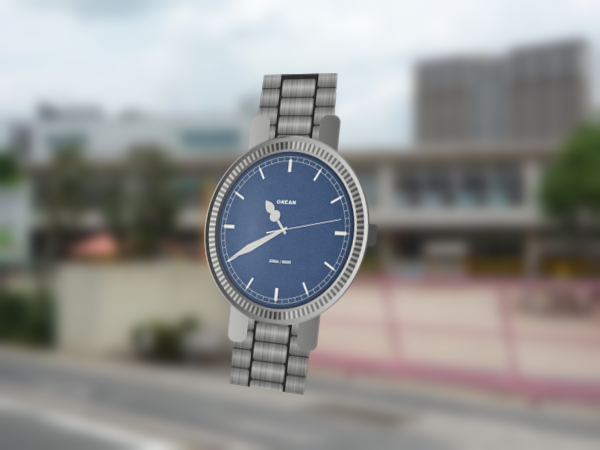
10:40:13
